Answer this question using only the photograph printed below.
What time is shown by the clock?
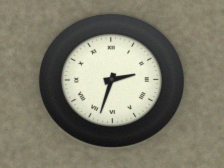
2:33
